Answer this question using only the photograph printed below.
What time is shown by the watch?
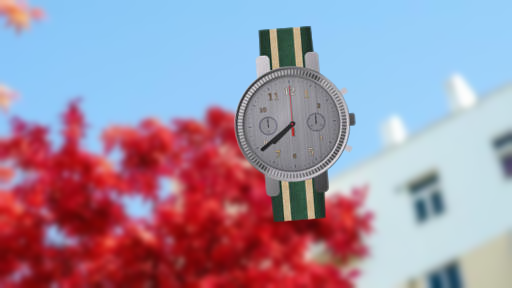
7:39
